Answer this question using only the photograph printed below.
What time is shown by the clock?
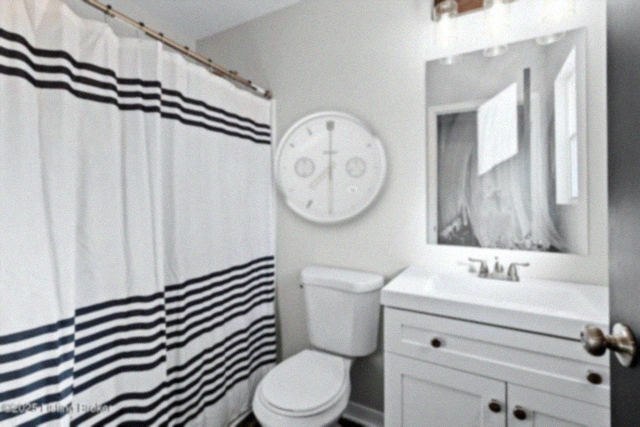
7:30
